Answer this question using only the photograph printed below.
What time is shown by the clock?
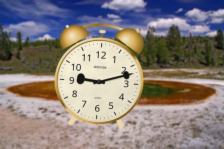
9:12
